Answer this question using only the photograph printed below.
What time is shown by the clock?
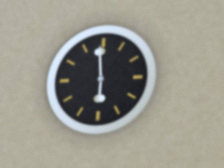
5:59
